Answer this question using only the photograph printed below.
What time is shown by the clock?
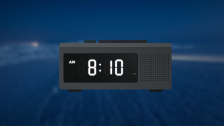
8:10
